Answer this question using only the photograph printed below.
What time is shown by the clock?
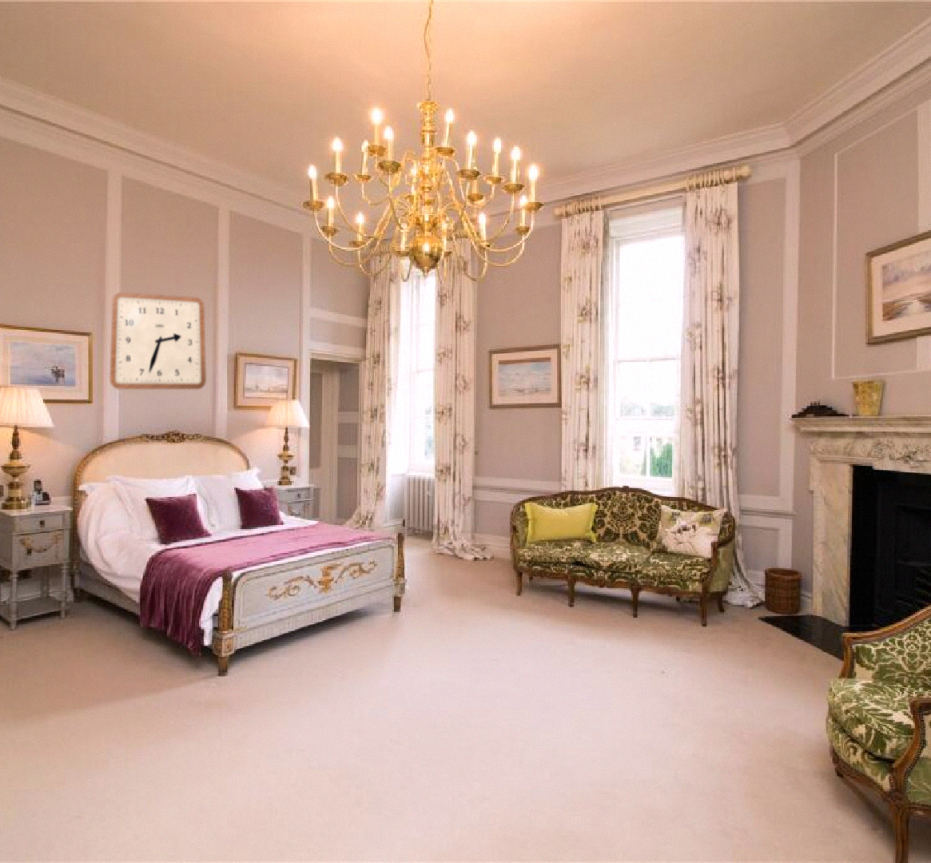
2:33
